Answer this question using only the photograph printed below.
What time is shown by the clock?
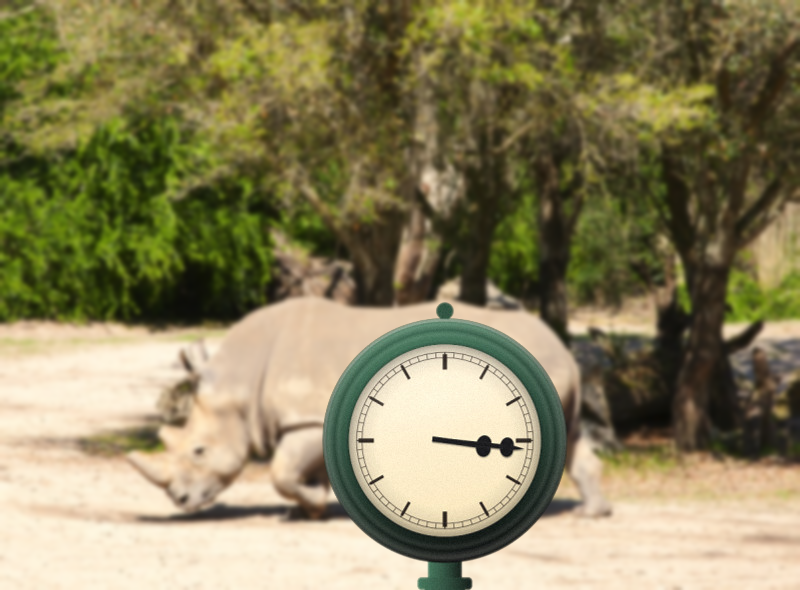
3:16
